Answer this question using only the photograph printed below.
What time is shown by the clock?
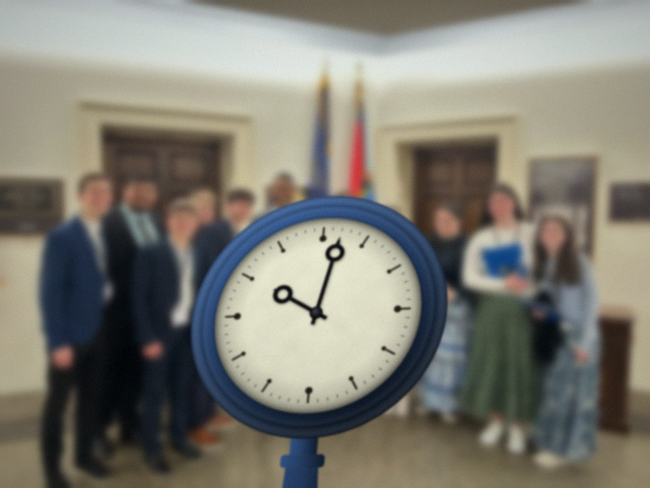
10:02
